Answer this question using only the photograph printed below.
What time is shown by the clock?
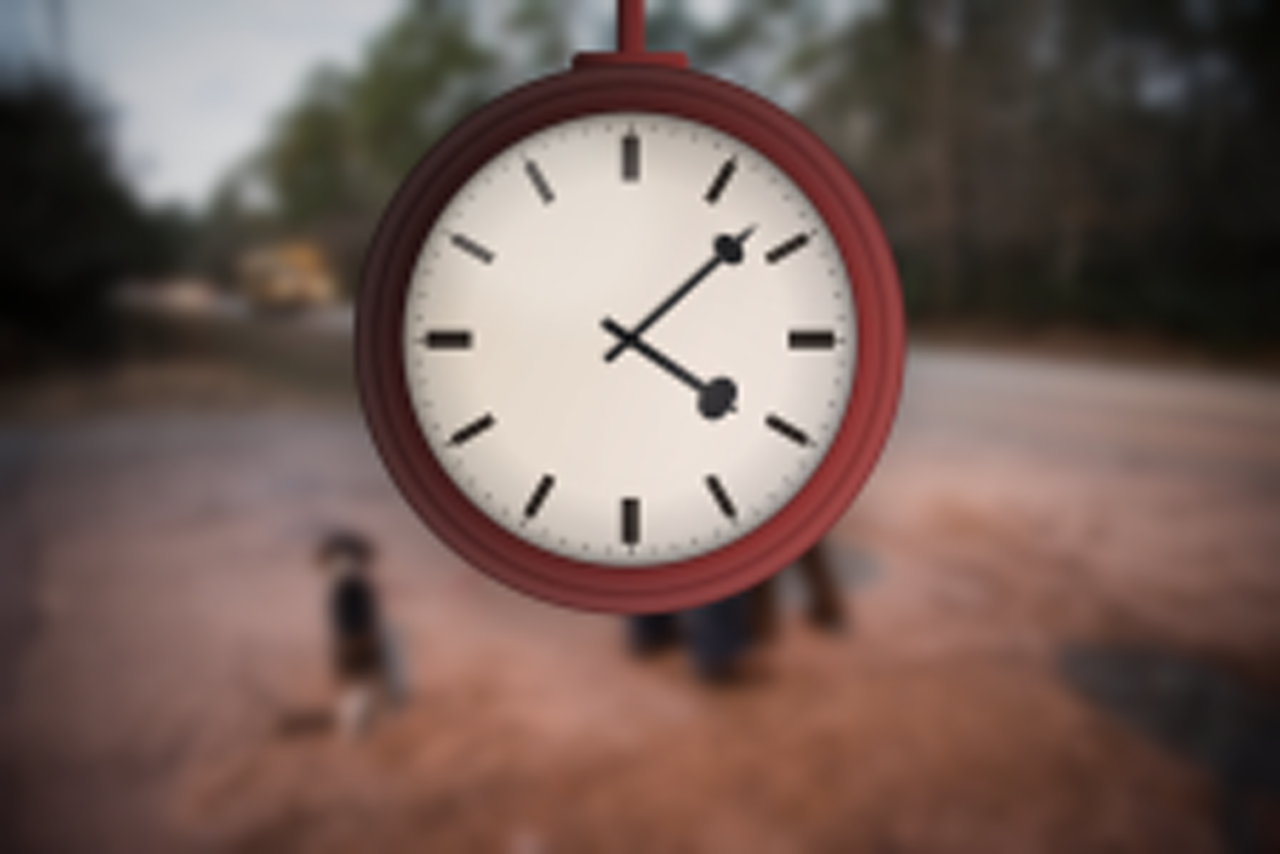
4:08
